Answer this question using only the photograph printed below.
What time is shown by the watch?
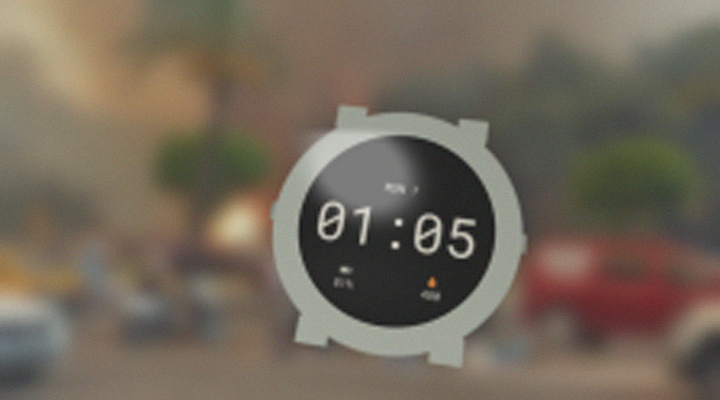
1:05
